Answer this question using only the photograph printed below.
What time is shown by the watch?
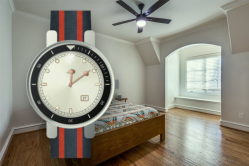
12:09
